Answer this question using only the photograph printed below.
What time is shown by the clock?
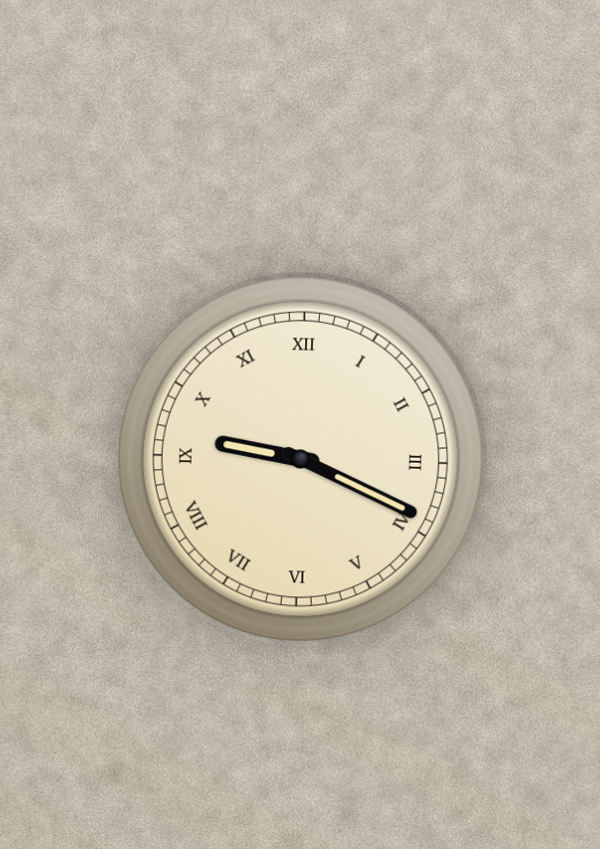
9:19
